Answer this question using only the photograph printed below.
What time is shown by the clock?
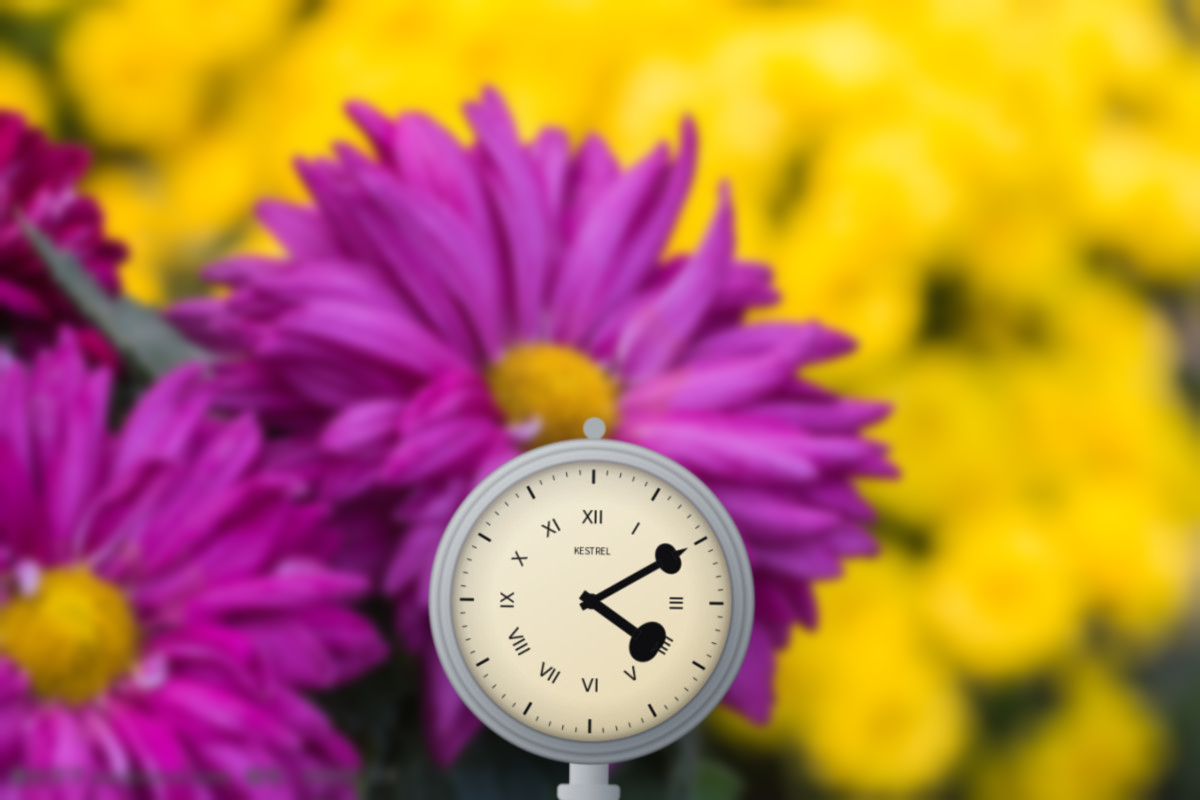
4:10
